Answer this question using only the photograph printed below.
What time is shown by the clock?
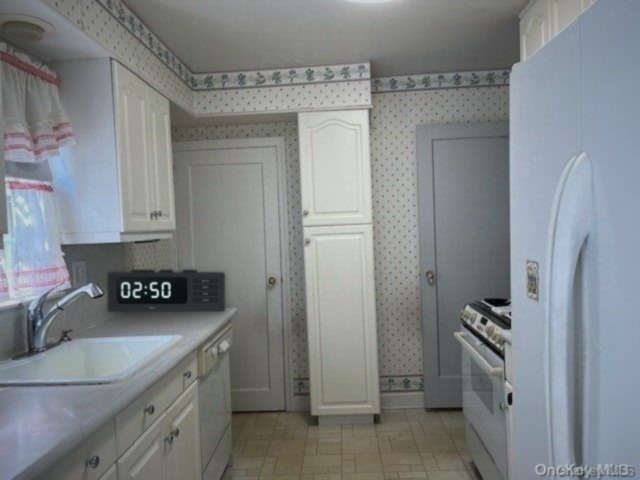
2:50
